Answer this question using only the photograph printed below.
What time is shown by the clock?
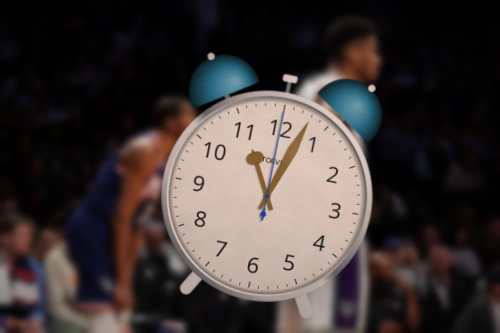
11:03:00
